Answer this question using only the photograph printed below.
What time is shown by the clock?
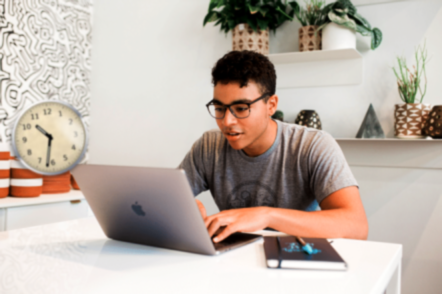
10:32
